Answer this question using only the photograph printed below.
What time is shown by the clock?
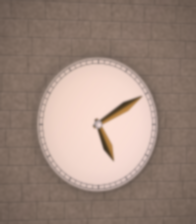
5:10
